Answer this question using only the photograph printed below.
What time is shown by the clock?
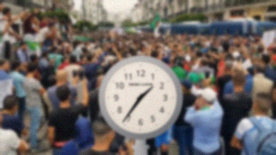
1:36
